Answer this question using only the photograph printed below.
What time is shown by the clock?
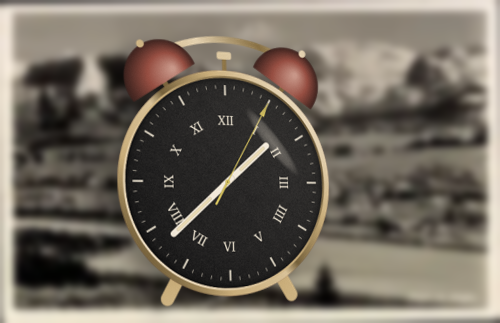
1:38:05
